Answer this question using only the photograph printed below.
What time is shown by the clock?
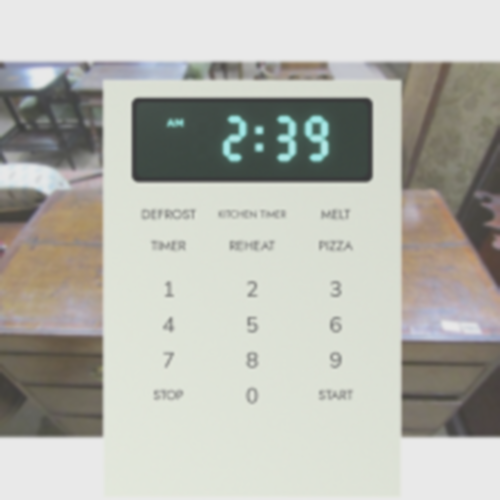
2:39
